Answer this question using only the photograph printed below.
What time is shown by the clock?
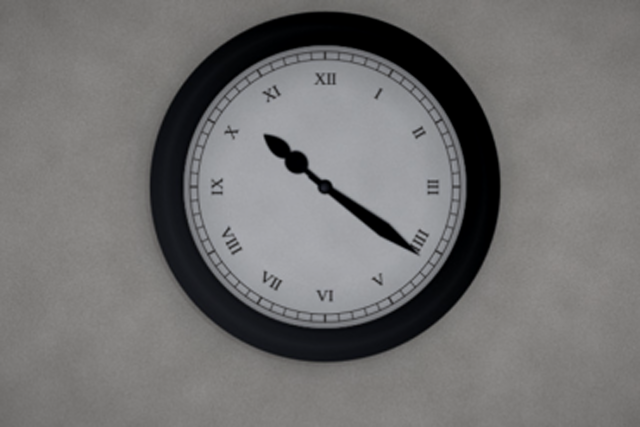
10:21
